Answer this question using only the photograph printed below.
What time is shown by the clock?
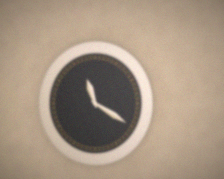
11:20
